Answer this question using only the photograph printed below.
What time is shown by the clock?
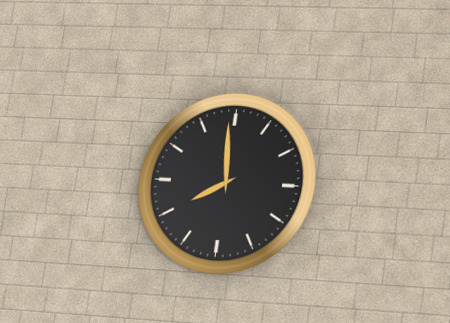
7:59
